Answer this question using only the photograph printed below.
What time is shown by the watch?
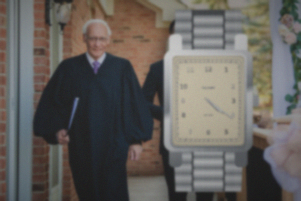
4:21
